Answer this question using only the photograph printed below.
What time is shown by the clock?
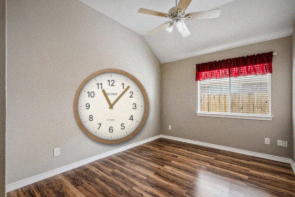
11:07
